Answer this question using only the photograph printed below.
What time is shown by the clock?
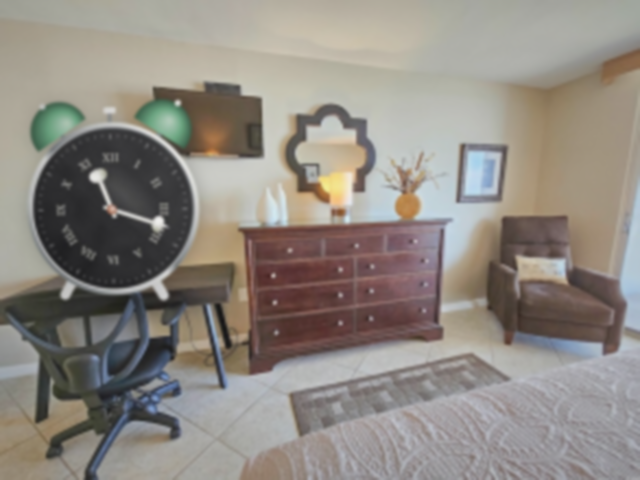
11:18
